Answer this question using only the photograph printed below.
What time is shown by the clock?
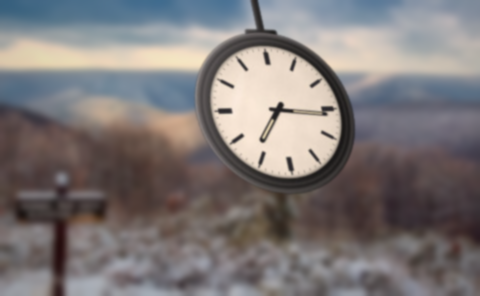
7:16
